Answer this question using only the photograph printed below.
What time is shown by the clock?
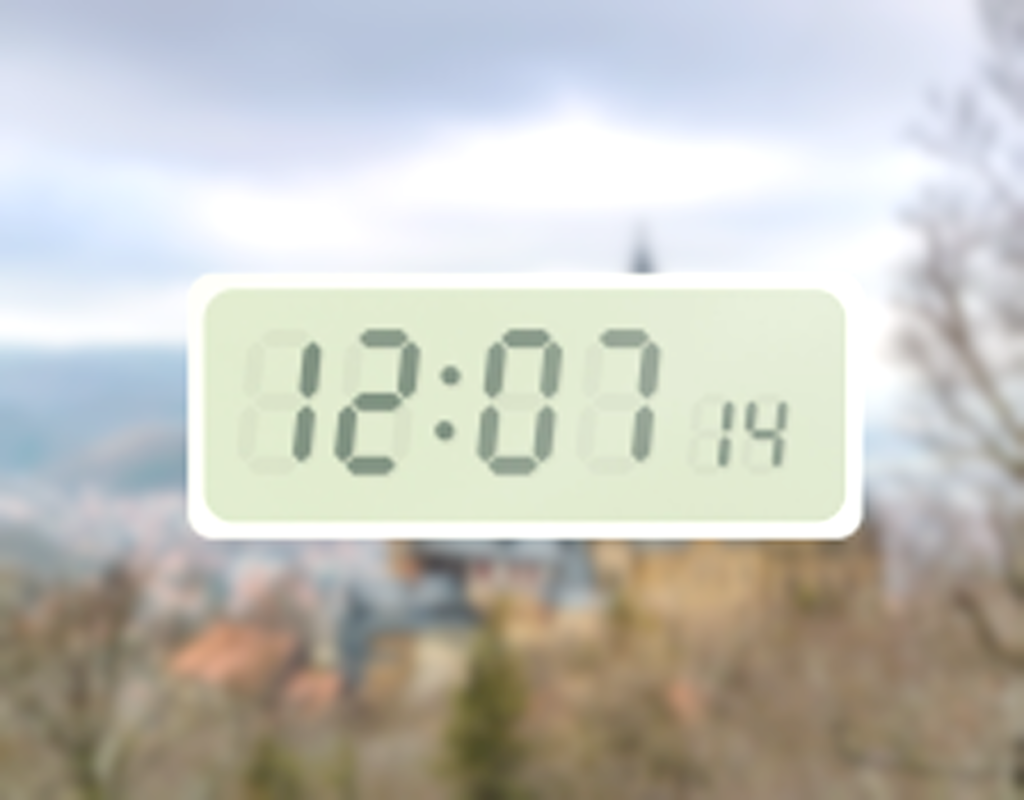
12:07:14
